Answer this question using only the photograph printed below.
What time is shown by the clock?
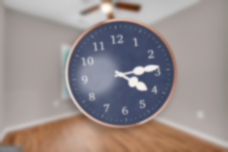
4:14
